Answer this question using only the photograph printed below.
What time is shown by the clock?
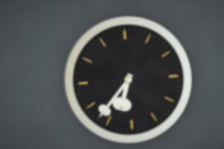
6:37
